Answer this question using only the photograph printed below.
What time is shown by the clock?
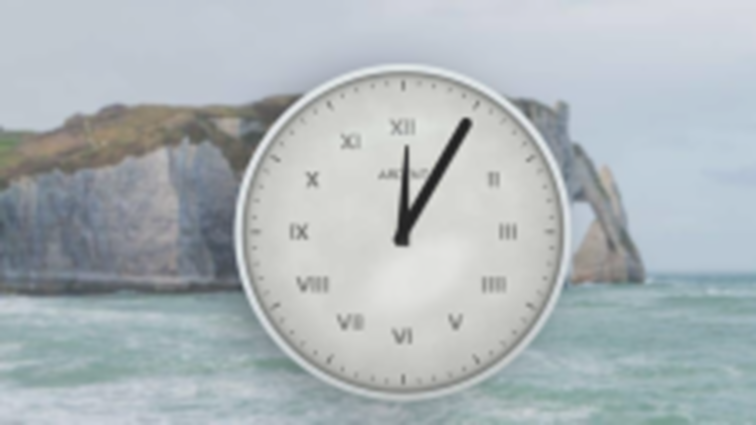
12:05
